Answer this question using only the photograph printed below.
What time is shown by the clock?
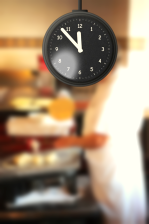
11:53
